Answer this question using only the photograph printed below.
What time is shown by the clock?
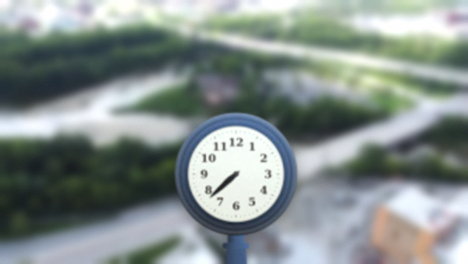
7:38
